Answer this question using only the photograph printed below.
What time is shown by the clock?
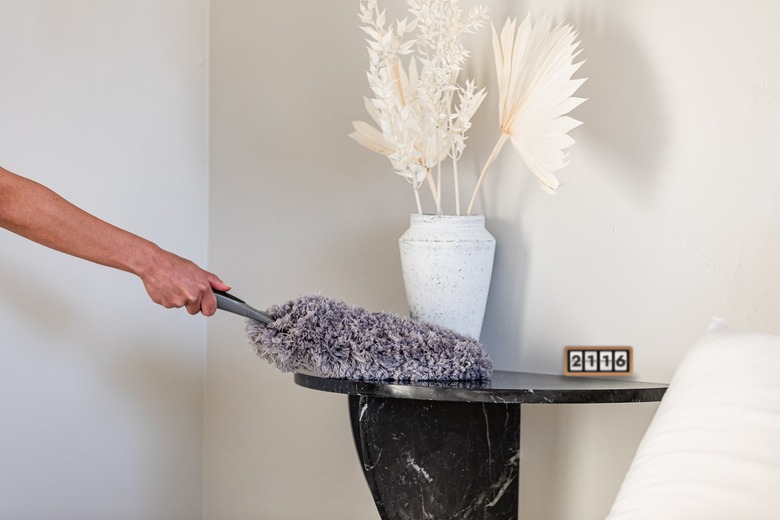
21:16
